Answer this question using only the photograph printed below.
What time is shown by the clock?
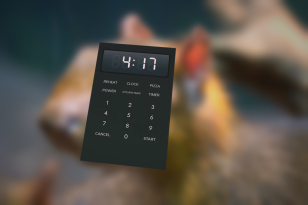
4:17
